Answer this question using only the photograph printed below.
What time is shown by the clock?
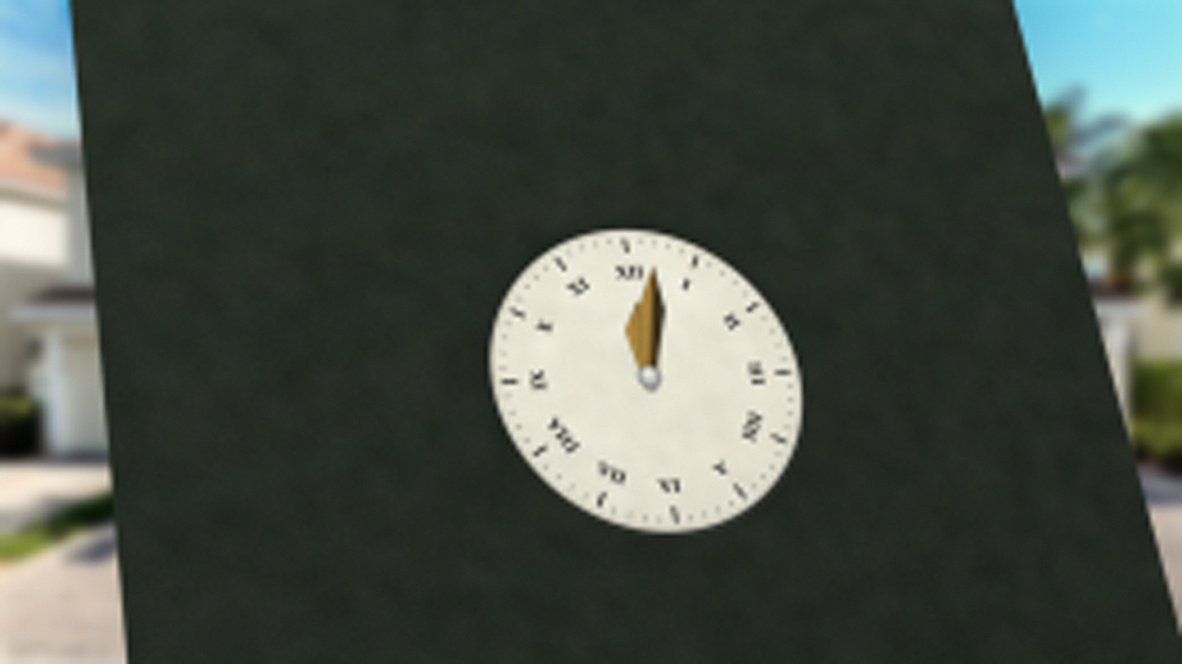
12:02
